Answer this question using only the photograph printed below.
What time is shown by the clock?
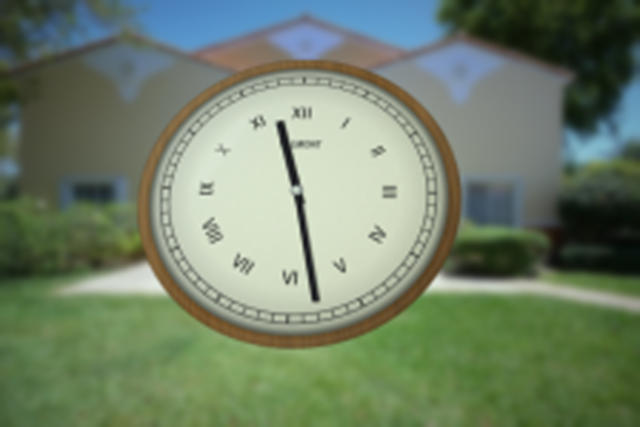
11:28
